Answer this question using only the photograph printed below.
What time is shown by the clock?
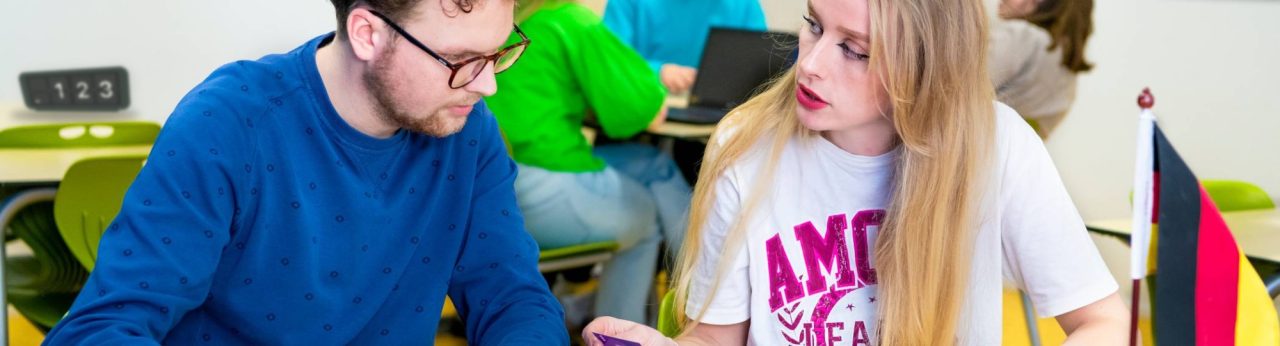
1:23
